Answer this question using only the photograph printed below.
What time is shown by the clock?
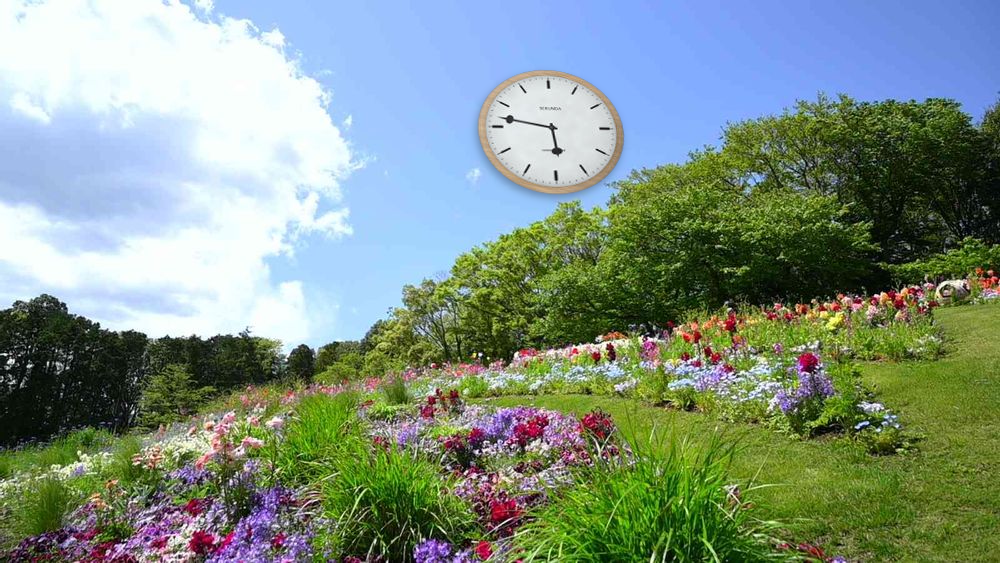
5:47
